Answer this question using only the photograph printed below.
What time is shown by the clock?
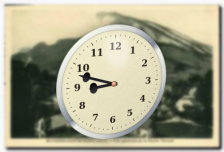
8:48
